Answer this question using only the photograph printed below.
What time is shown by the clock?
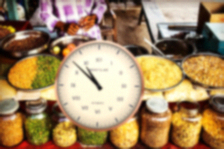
10:52
